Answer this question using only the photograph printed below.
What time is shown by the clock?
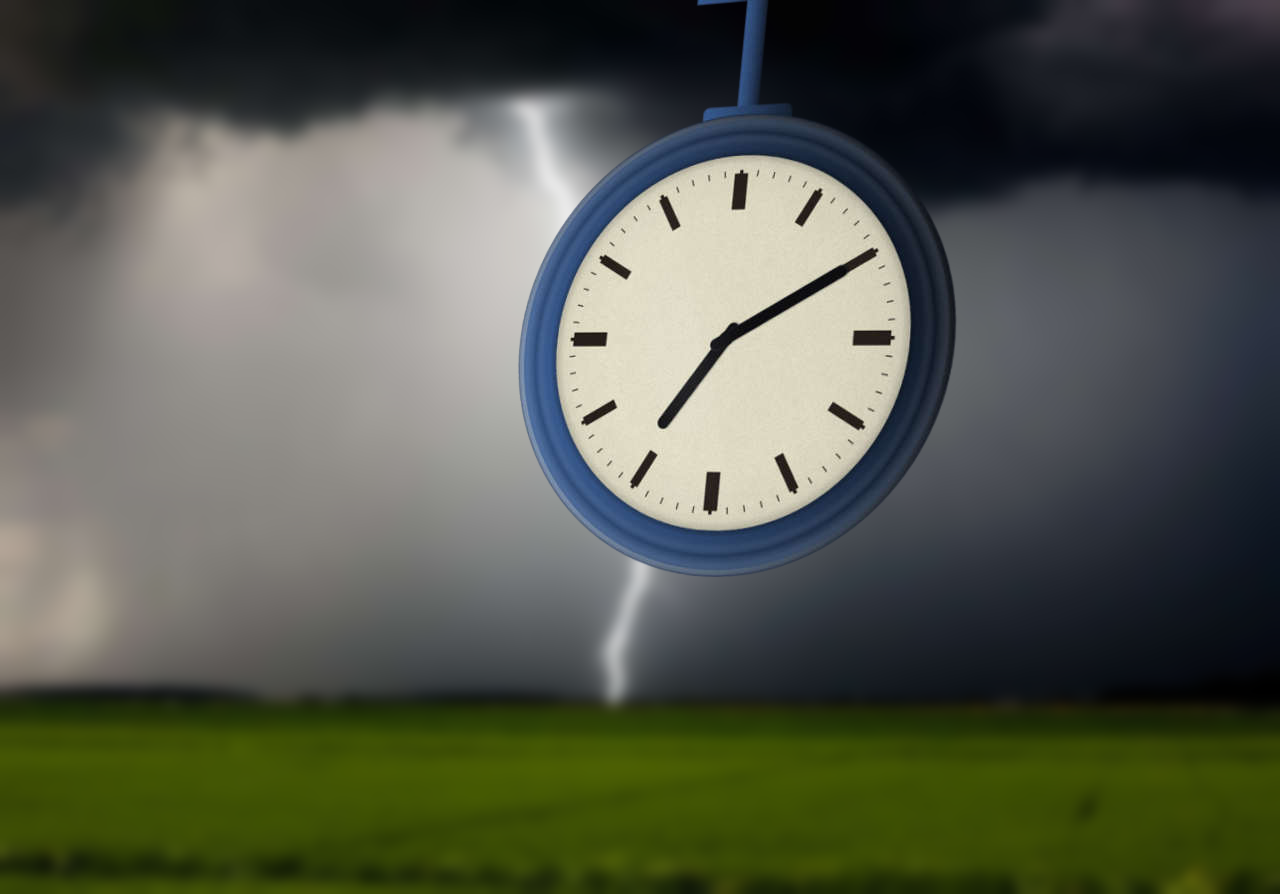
7:10
